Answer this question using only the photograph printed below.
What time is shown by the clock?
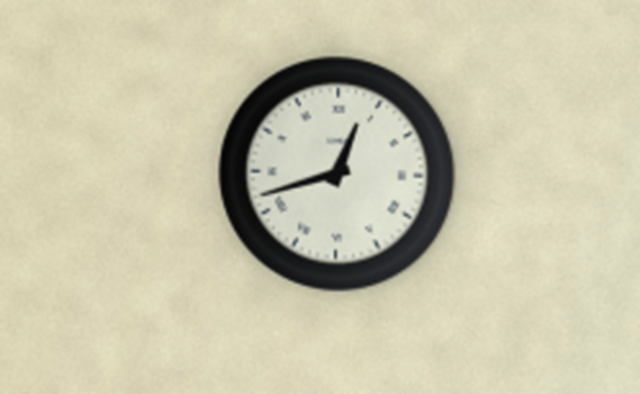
12:42
